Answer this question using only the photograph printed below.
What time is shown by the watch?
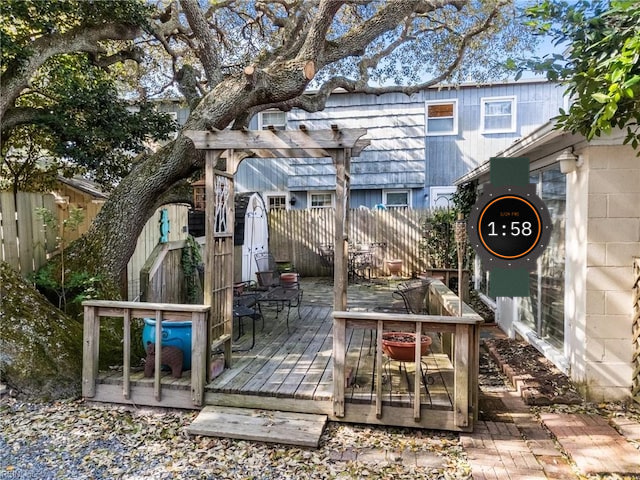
1:58
